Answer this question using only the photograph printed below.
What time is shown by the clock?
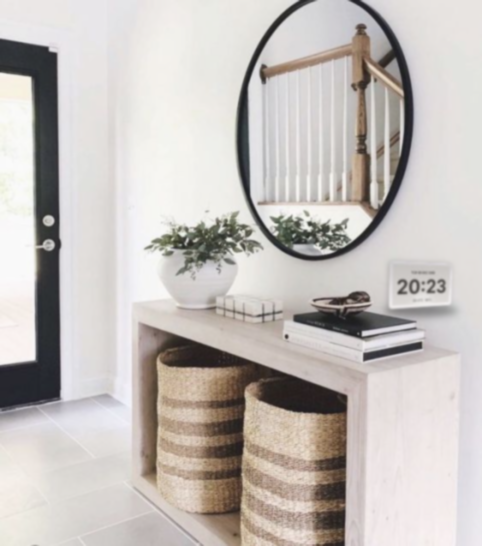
20:23
